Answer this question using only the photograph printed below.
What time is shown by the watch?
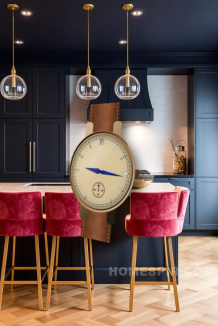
9:16
